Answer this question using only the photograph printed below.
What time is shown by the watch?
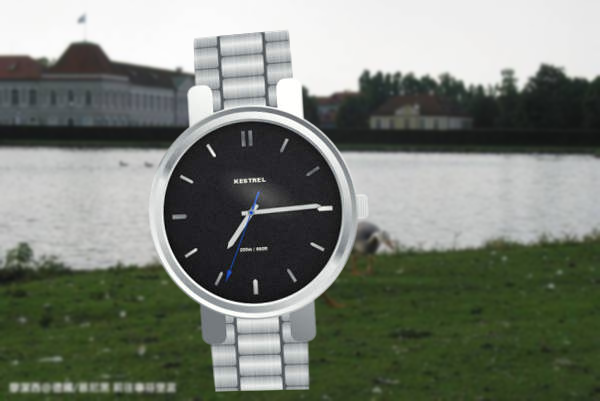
7:14:34
